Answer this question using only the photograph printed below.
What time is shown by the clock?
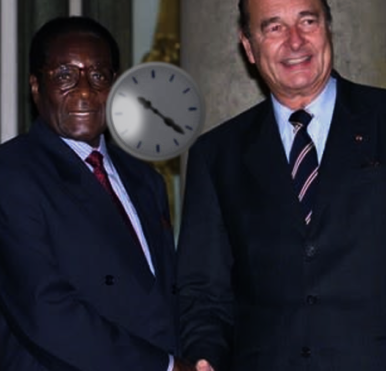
10:22
